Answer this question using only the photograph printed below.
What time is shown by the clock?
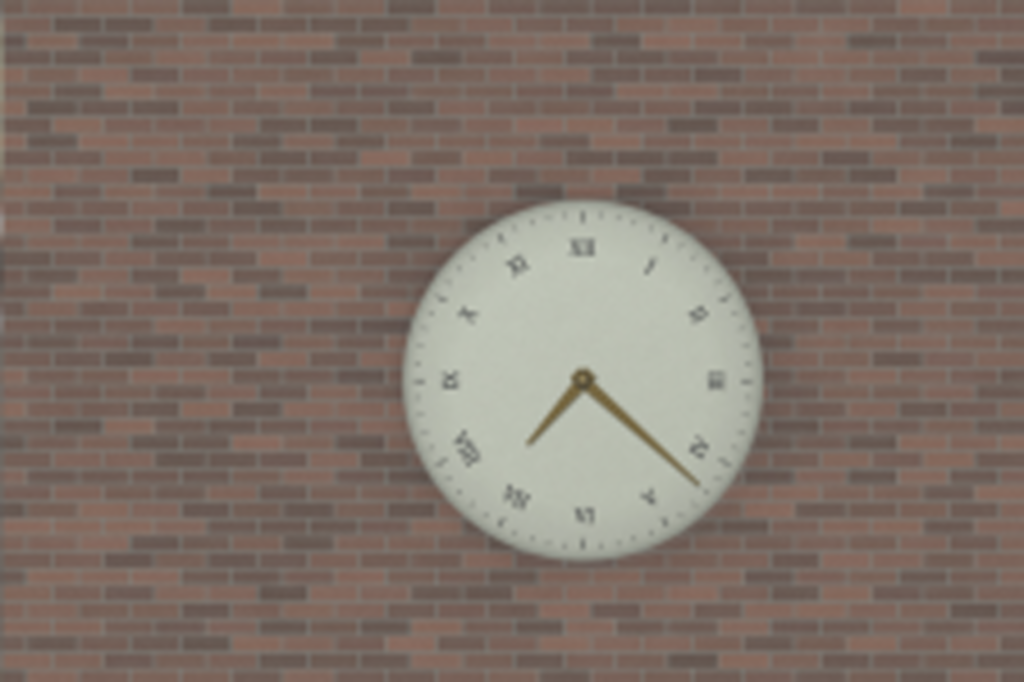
7:22
